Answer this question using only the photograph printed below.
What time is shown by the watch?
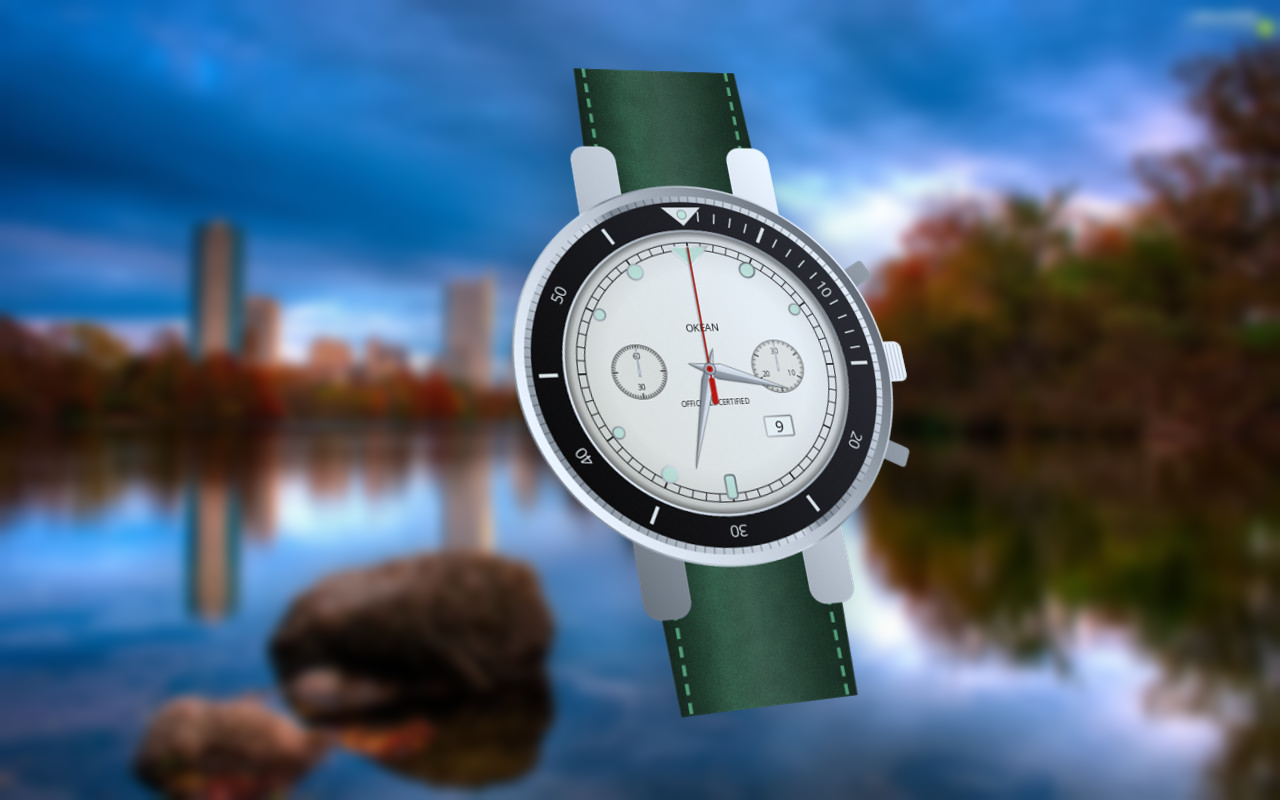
3:33
